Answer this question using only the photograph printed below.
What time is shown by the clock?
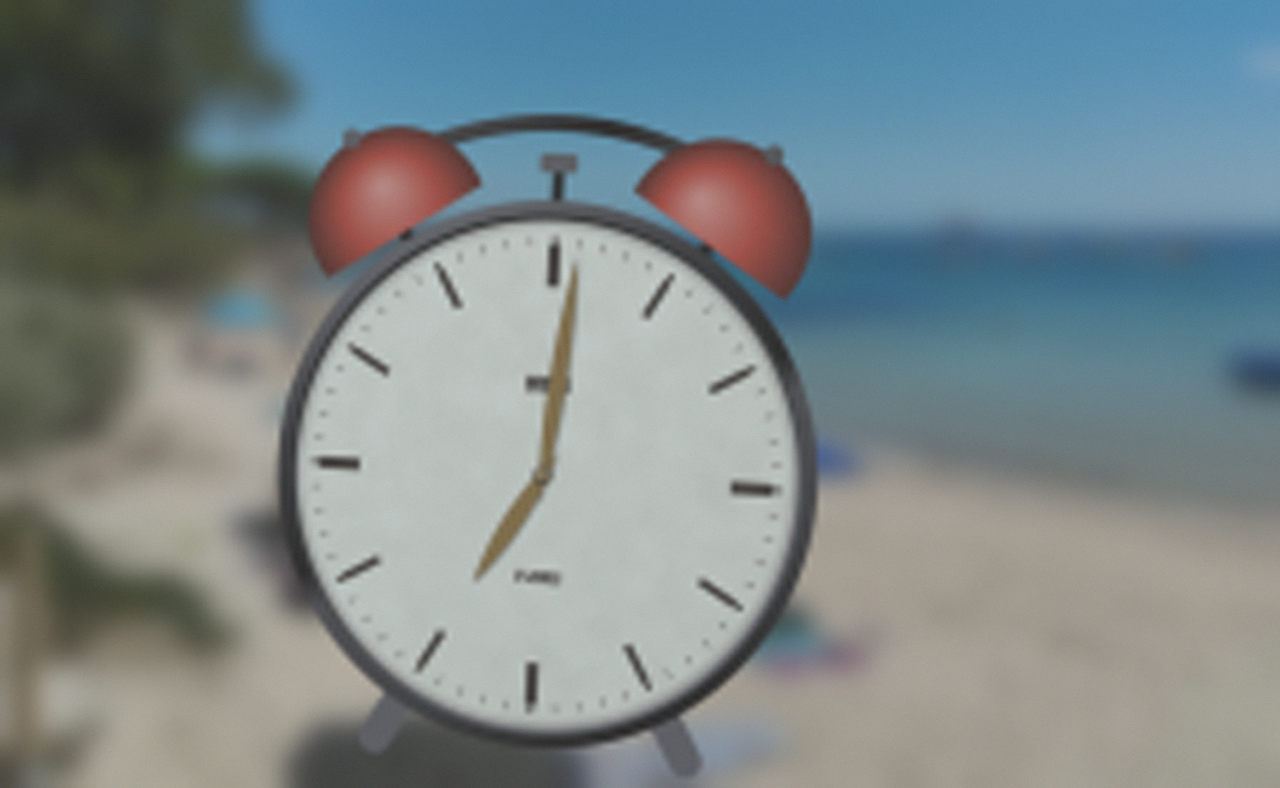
7:01
